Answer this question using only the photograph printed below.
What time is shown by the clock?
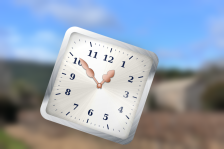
12:51
